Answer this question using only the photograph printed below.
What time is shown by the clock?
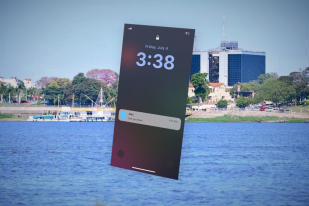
3:38
